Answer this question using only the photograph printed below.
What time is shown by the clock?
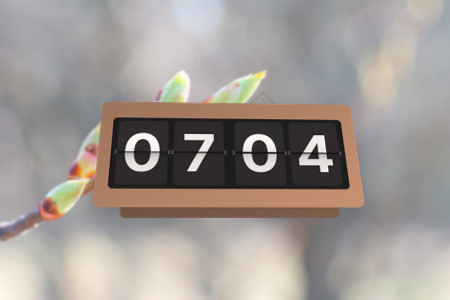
7:04
